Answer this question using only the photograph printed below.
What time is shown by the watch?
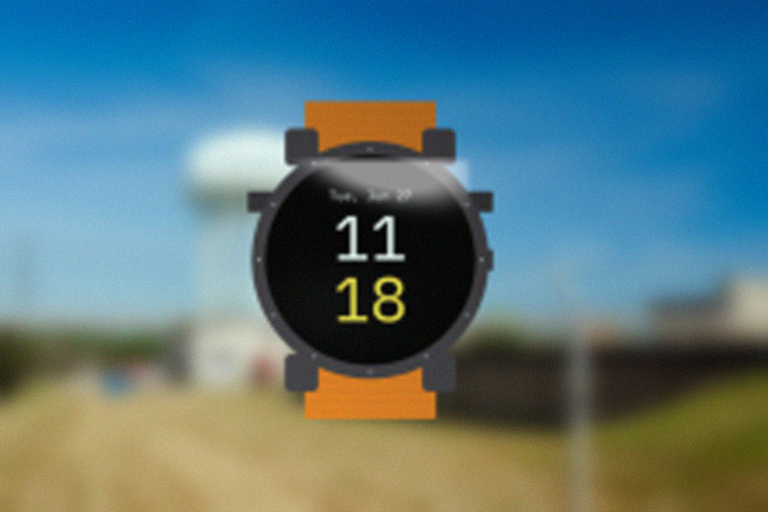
11:18
